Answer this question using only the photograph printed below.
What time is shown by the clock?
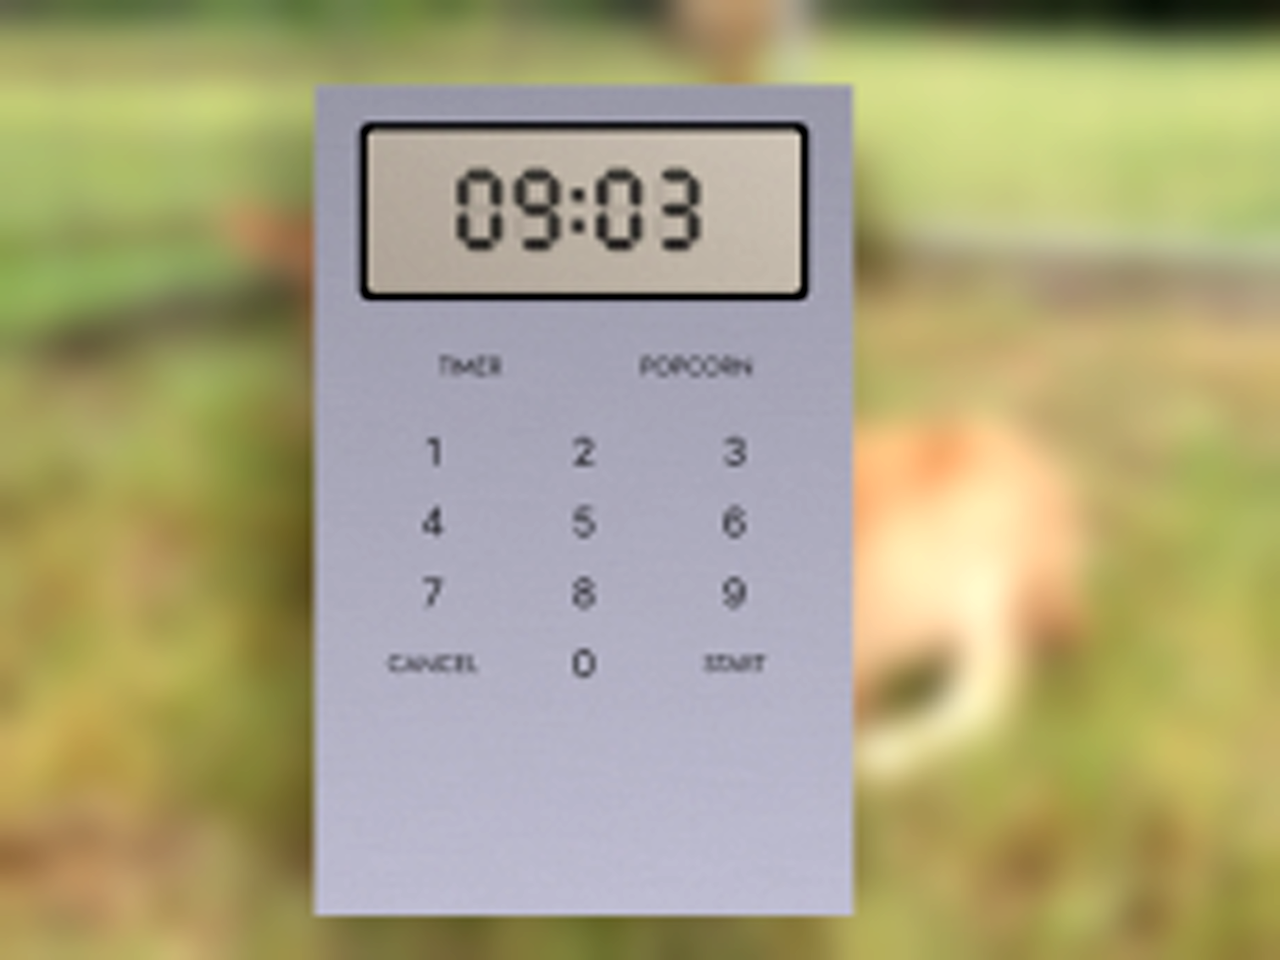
9:03
